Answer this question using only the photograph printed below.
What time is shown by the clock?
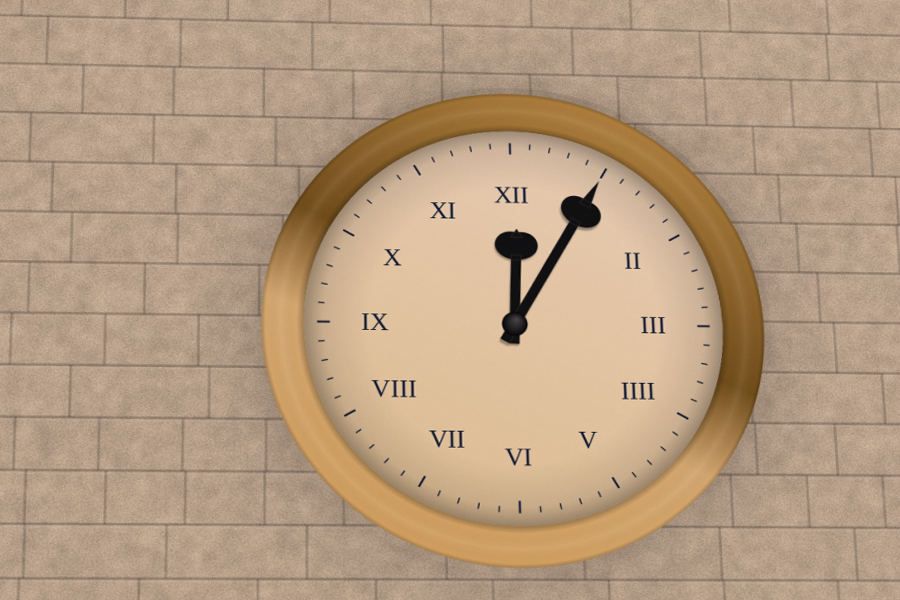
12:05
